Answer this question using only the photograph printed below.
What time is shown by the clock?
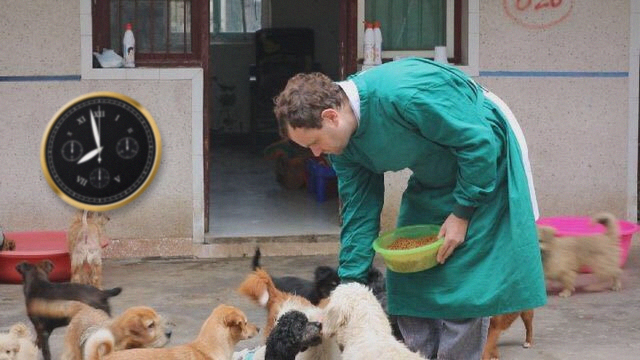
7:58
